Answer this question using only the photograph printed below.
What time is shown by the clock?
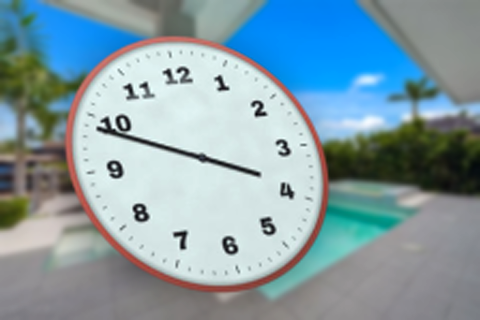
3:49
